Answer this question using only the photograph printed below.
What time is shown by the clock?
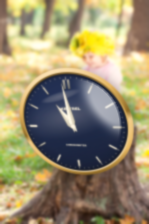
10:59
